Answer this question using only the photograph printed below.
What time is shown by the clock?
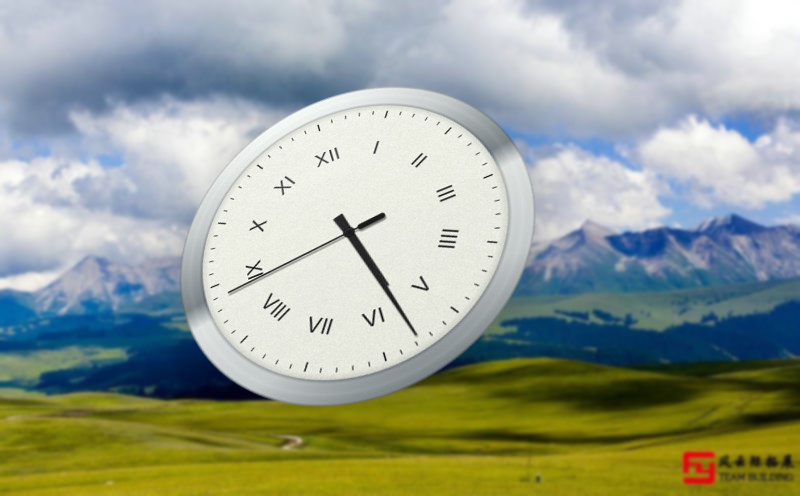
5:27:44
